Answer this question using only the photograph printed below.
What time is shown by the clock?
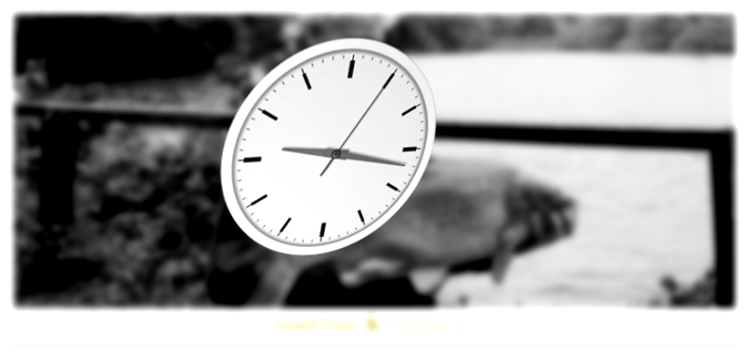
9:17:05
